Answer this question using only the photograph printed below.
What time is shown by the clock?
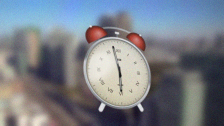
5:58
